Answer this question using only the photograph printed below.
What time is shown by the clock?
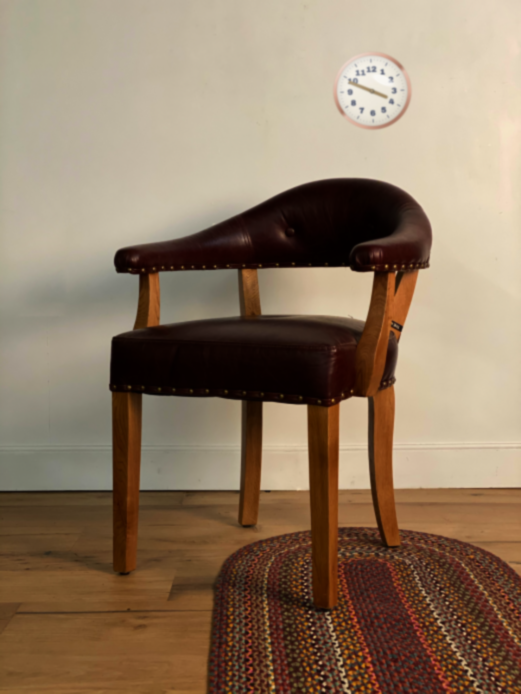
3:49
